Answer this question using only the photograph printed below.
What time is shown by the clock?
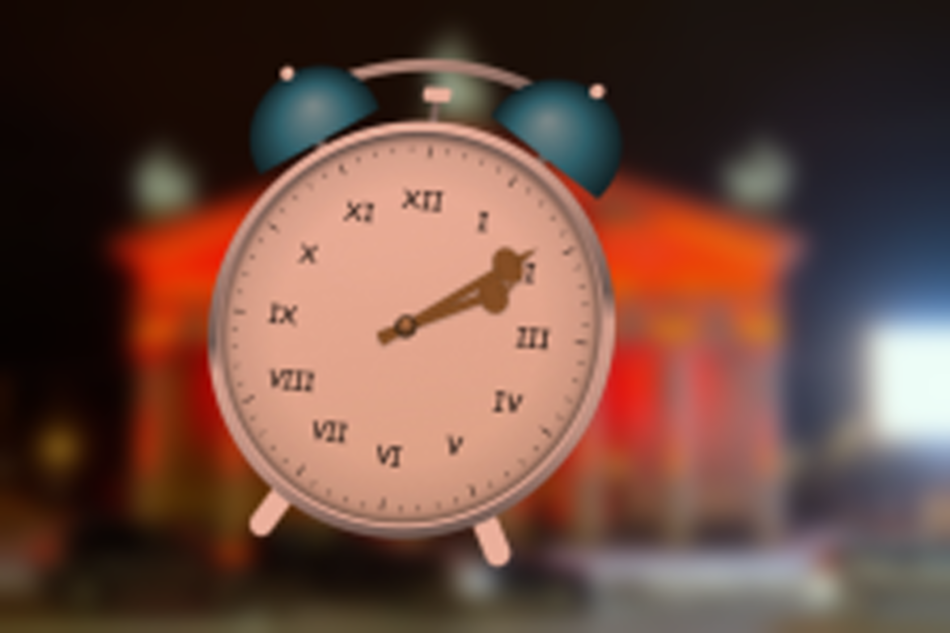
2:09
